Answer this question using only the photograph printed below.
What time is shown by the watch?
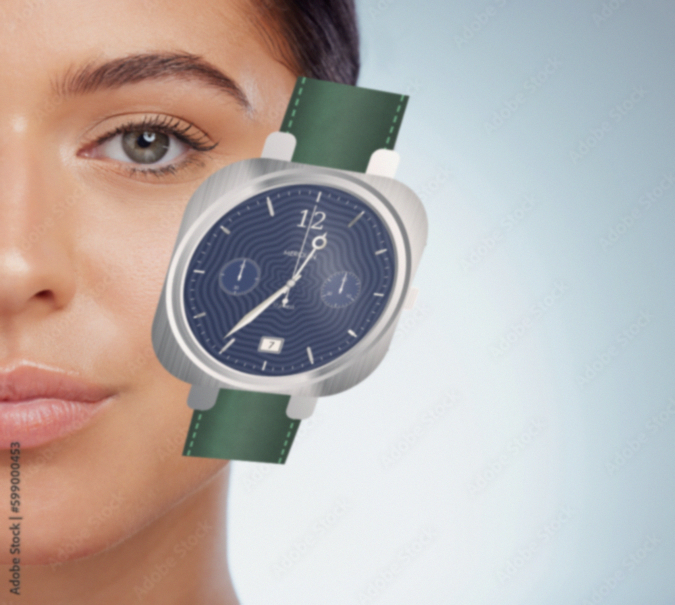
12:36
